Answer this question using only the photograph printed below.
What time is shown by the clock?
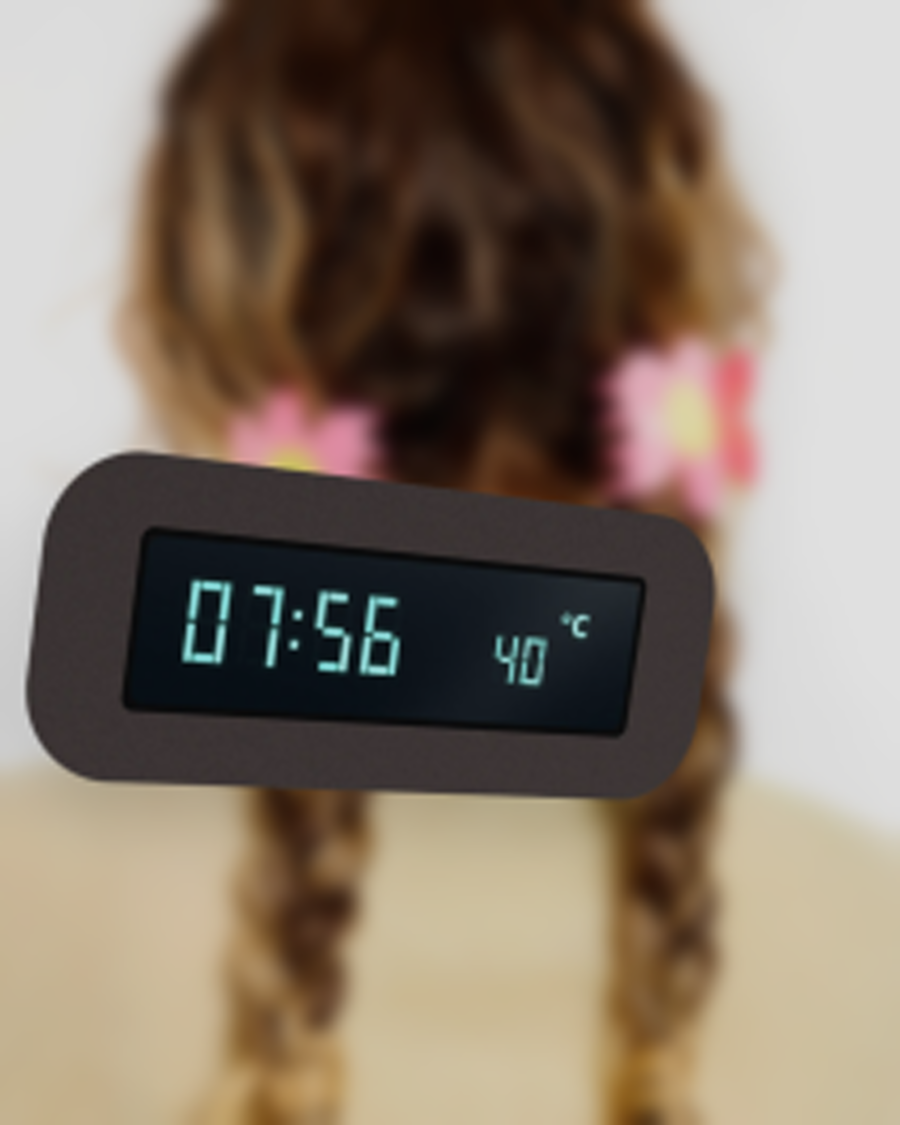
7:56
